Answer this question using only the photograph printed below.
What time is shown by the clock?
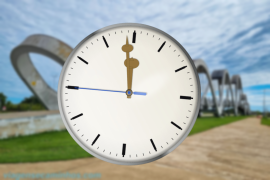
11:58:45
